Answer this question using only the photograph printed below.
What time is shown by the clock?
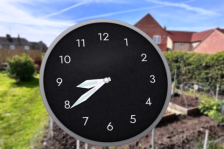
8:39
